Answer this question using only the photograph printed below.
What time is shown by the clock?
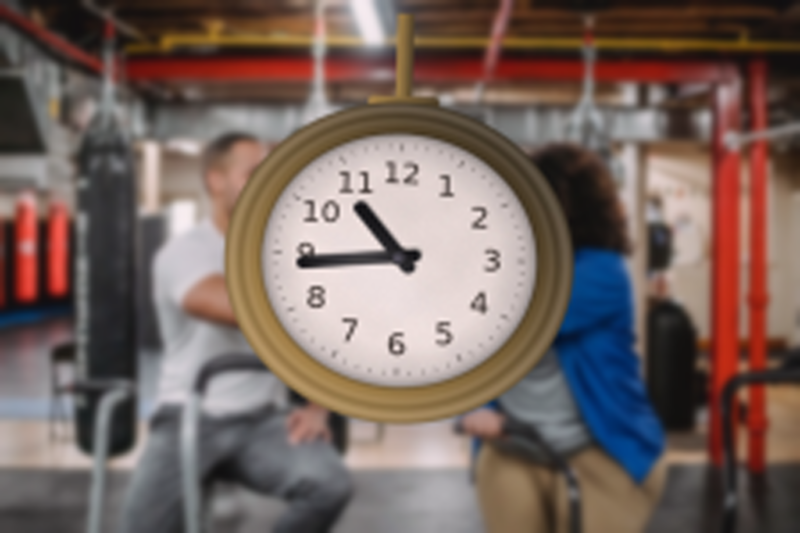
10:44
